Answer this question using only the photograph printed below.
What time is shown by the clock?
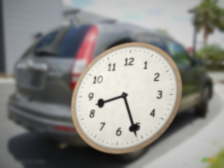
8:26
